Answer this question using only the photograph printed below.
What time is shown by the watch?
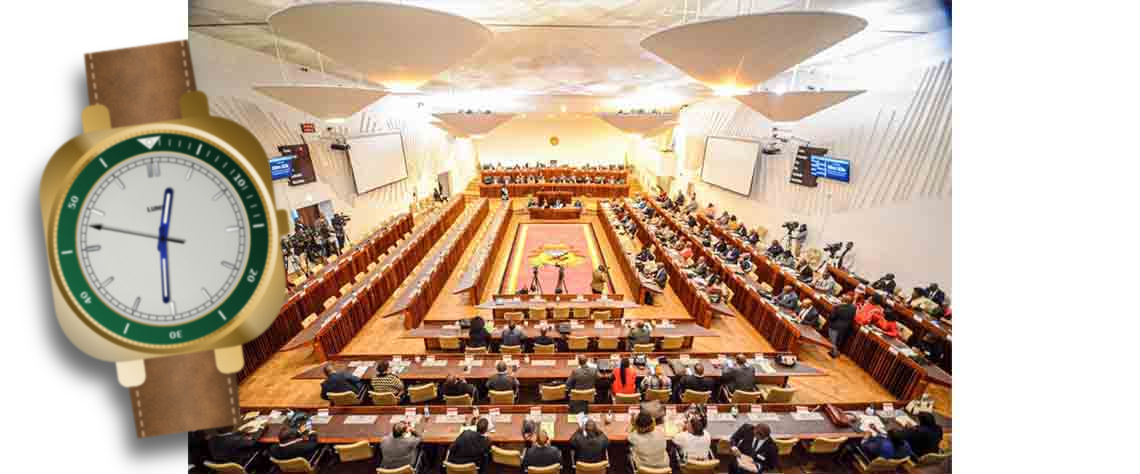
12:30:48
